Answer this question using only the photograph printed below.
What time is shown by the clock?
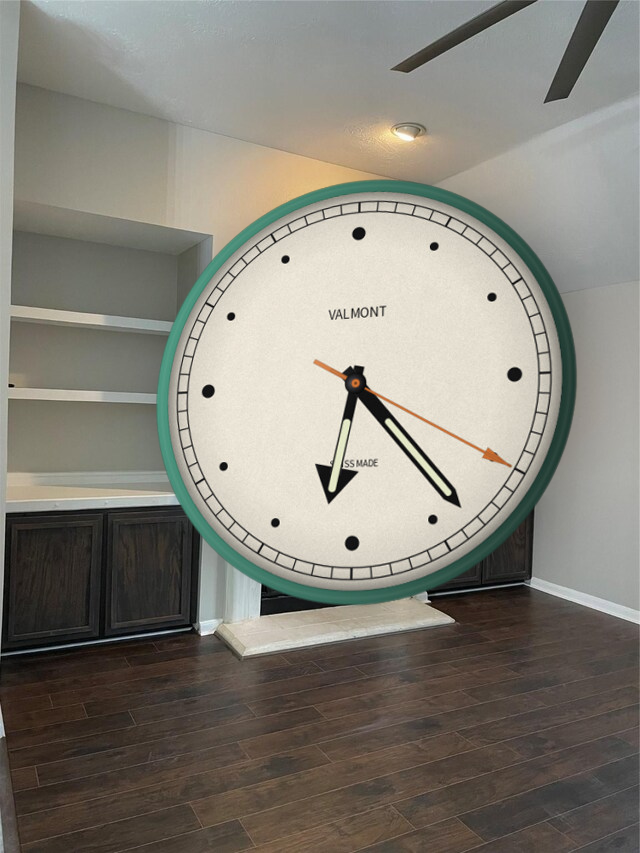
6:23:20
